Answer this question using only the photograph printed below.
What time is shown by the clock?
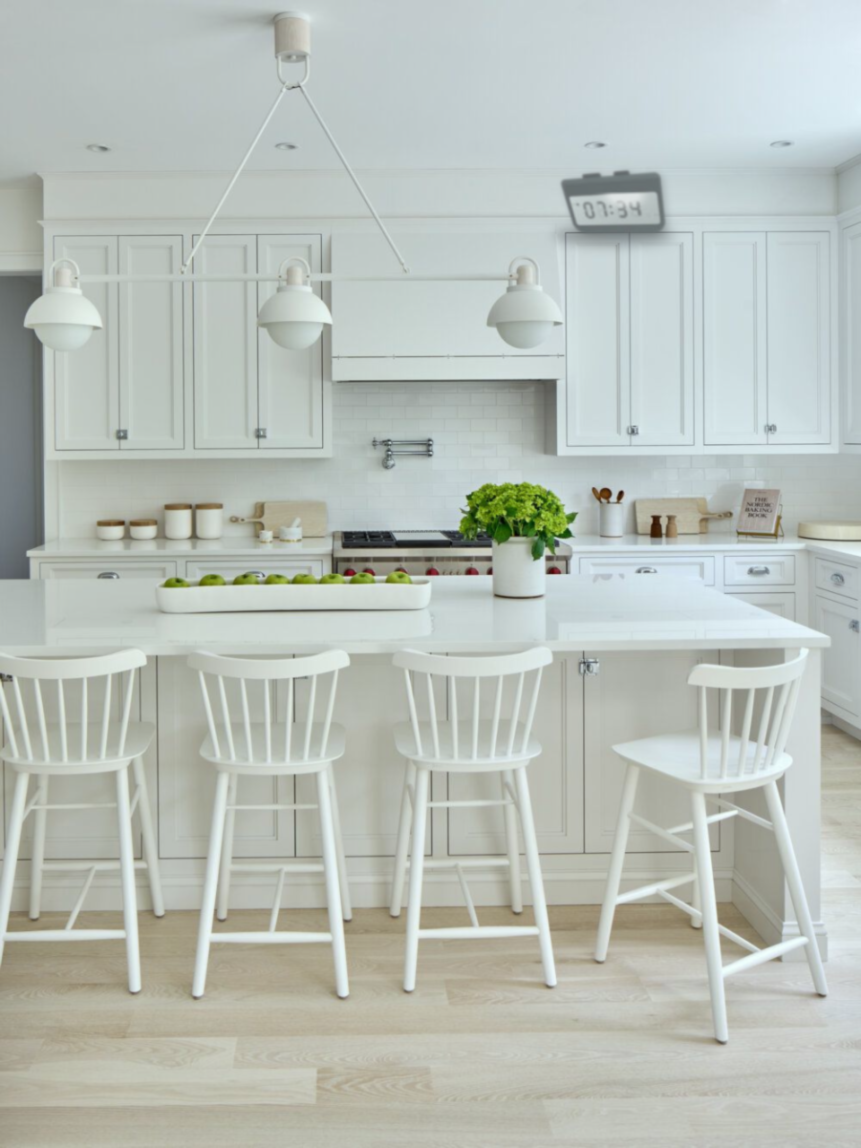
7:34
